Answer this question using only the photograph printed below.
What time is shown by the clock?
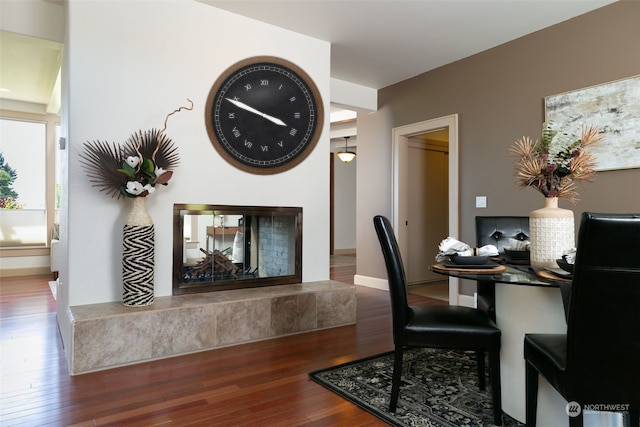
3:49
